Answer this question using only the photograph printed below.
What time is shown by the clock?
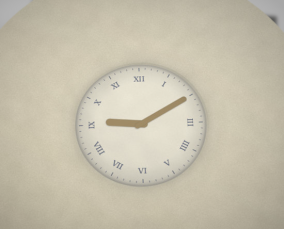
9:10
